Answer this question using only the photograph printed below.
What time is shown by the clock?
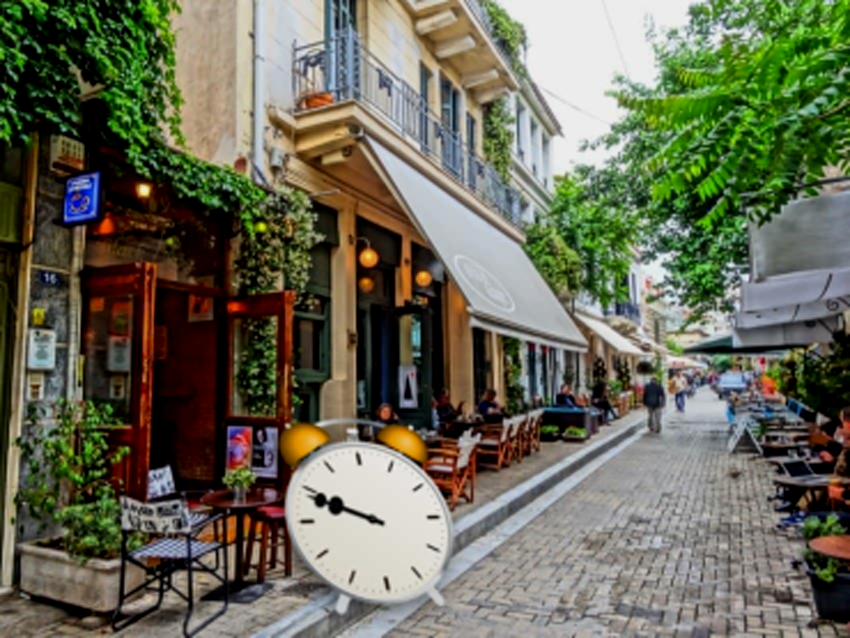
9:49
